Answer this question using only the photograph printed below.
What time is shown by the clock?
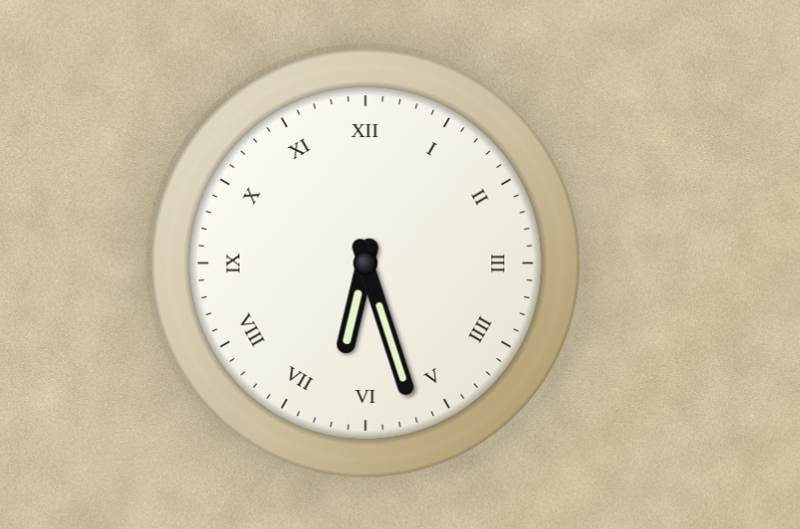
6:27
